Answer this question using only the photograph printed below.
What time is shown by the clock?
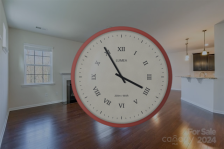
3:55
